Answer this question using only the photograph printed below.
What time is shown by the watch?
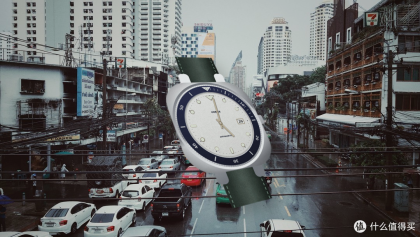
5:01
